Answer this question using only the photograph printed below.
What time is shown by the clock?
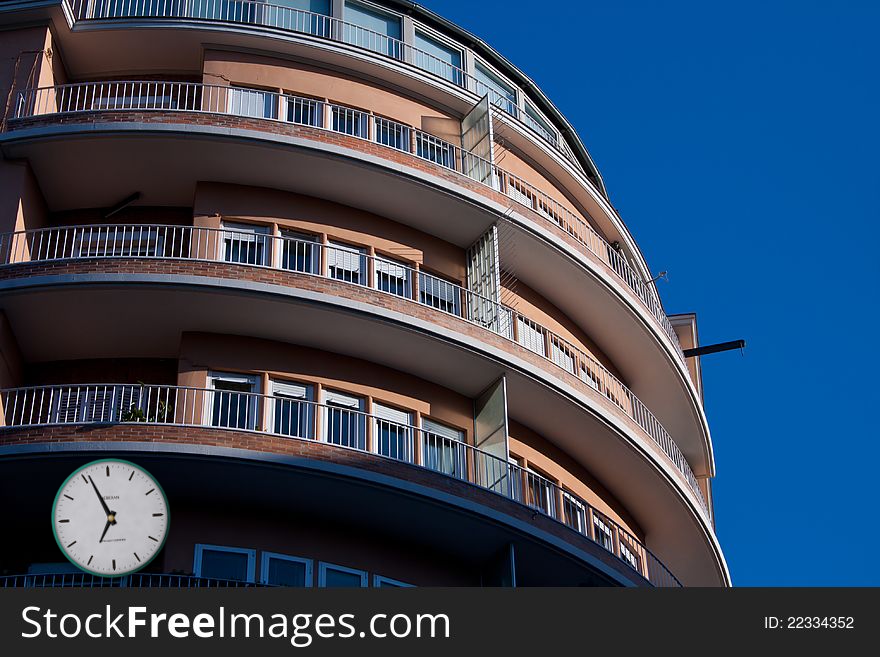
6:56
